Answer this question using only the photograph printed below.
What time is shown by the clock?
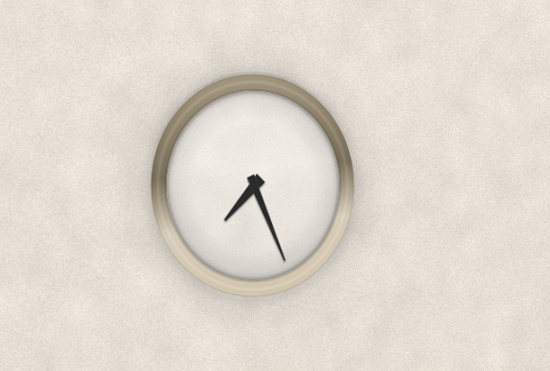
7:26
